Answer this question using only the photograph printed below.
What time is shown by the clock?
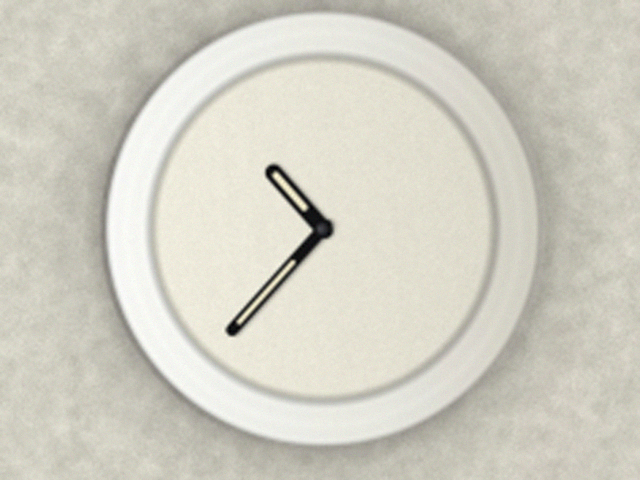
10:37
